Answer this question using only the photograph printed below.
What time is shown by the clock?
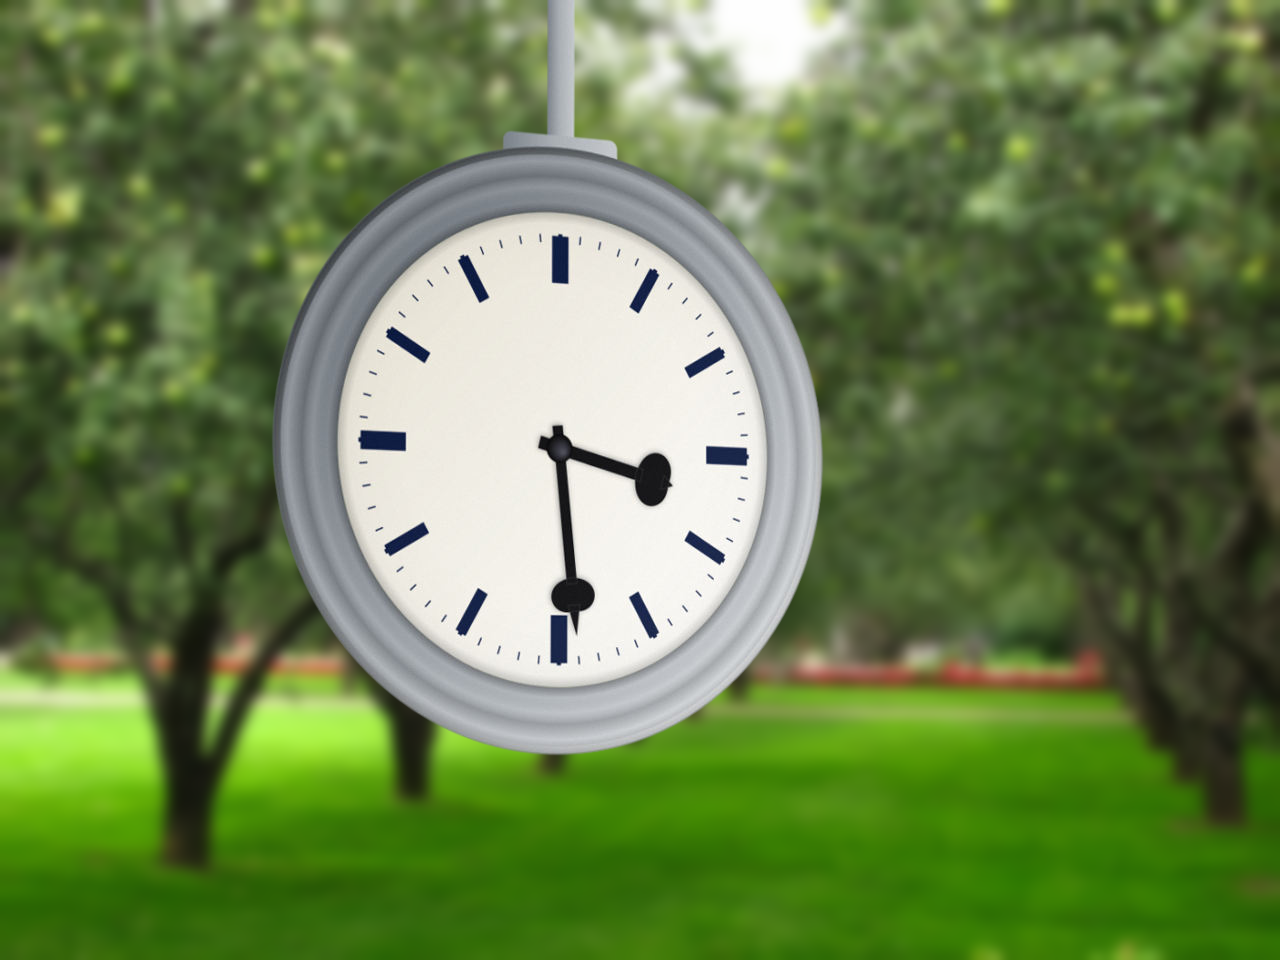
3:29
